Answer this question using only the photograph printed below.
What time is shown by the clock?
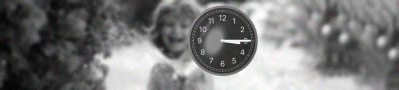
3:15
